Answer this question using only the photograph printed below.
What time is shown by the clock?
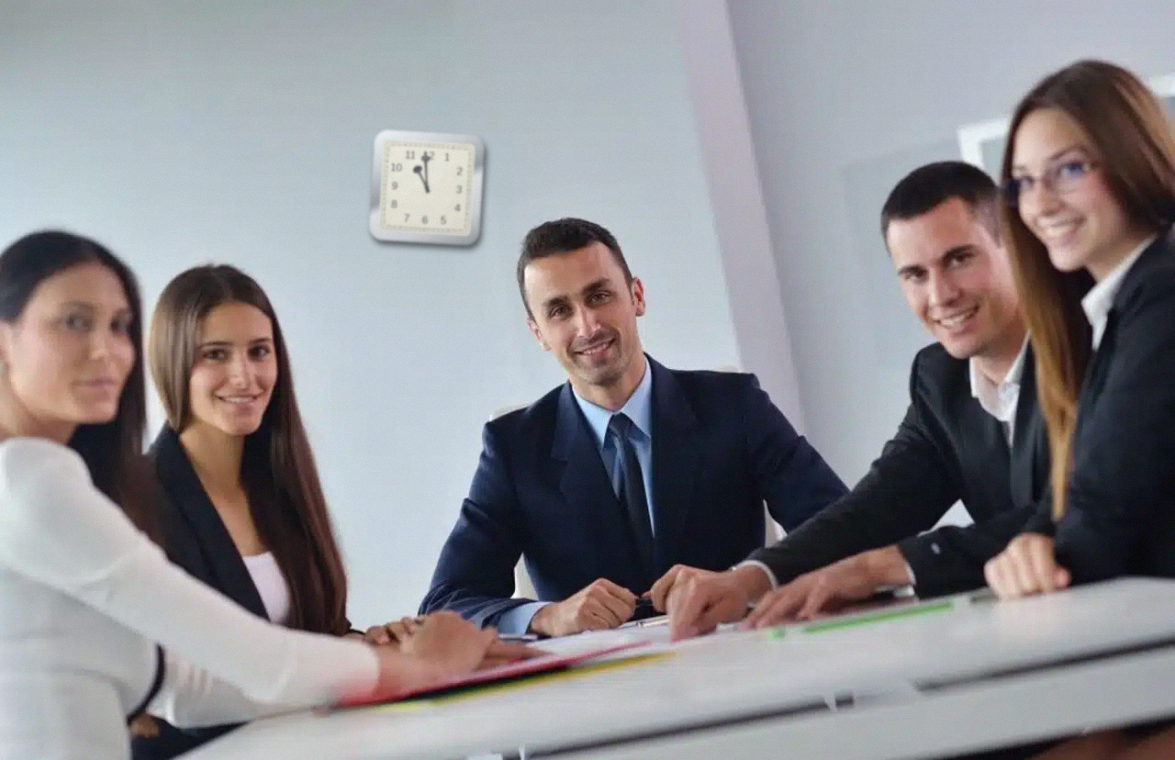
10:59
